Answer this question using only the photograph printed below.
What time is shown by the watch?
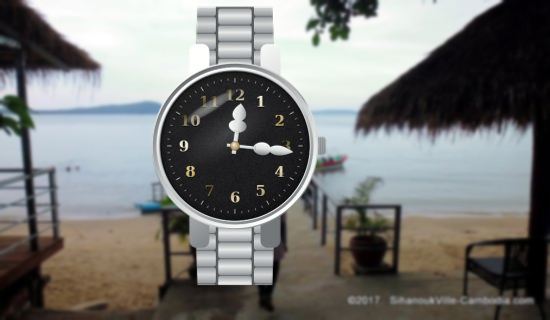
12:16
